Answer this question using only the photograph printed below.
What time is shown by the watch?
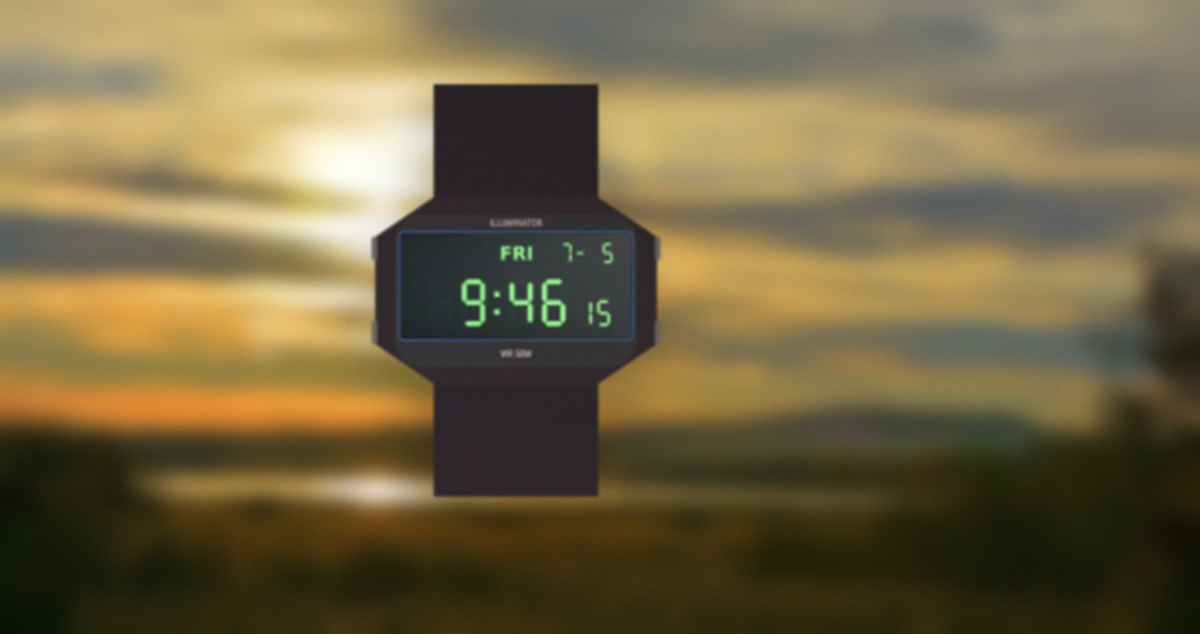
9:46:15
